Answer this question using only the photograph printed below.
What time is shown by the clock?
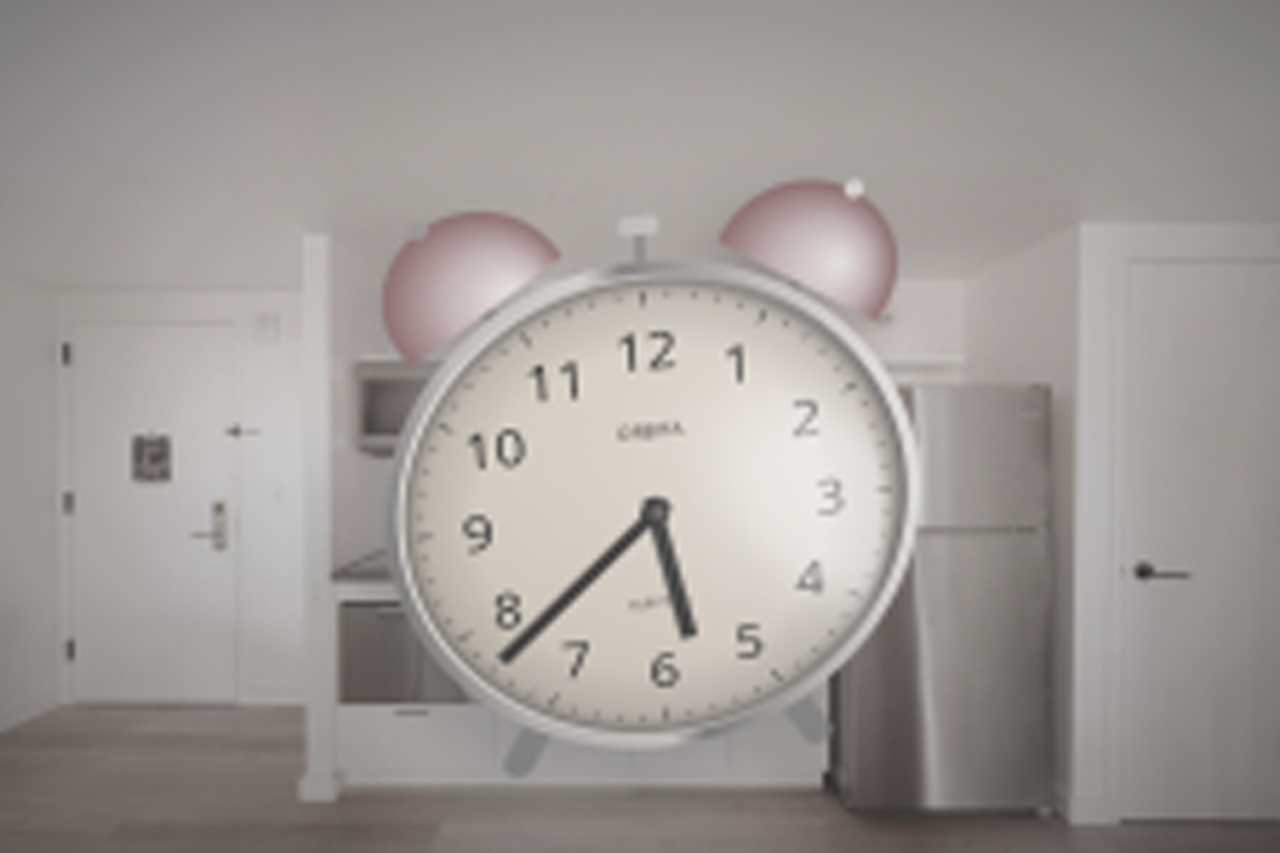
5:38
